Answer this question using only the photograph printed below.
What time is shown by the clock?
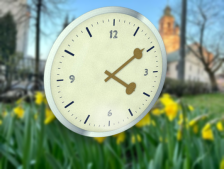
4:09
